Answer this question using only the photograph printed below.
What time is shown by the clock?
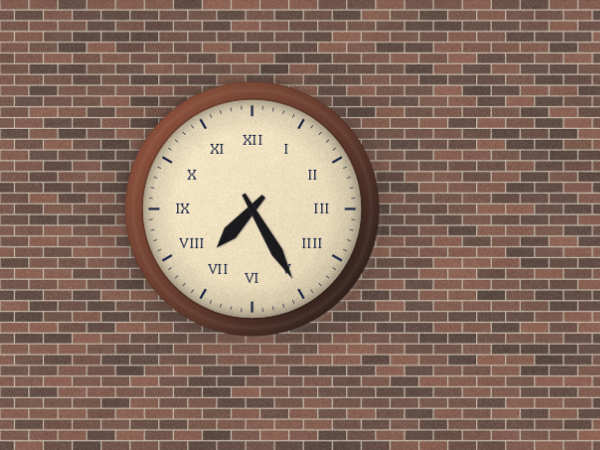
7:25
